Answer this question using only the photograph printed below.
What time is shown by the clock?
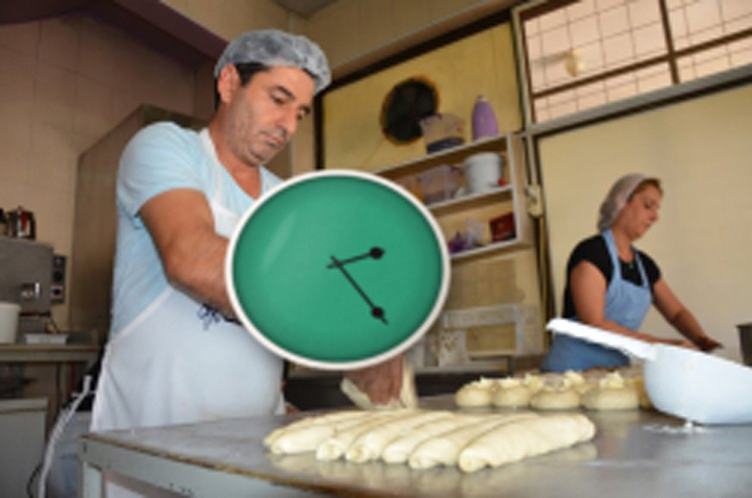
2:24
